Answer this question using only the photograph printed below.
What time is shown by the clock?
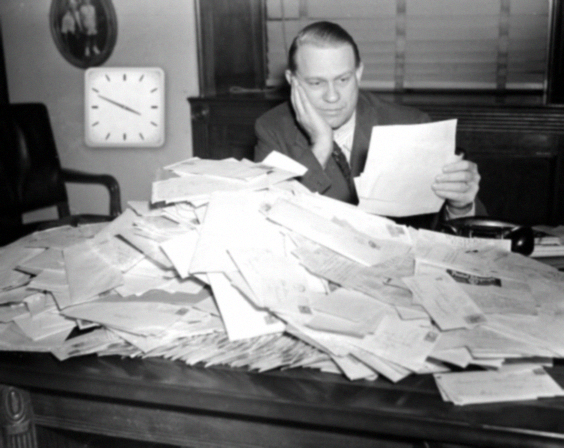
3:49
